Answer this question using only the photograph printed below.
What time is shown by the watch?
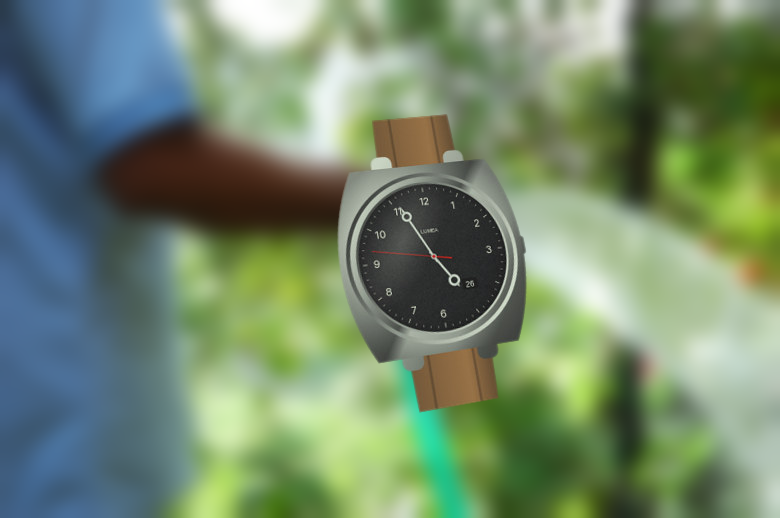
4:55:47
